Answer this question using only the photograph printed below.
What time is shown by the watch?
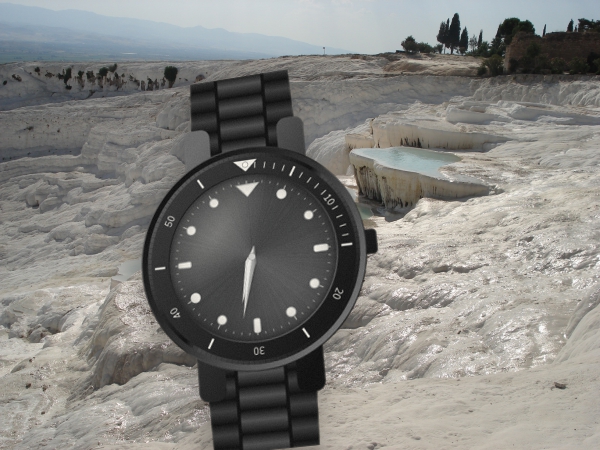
6:32
